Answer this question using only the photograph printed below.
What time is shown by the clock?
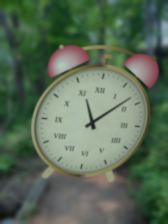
11:08
